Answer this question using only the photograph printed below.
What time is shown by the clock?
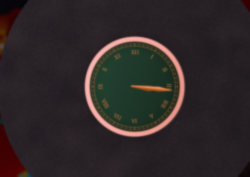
3:16
